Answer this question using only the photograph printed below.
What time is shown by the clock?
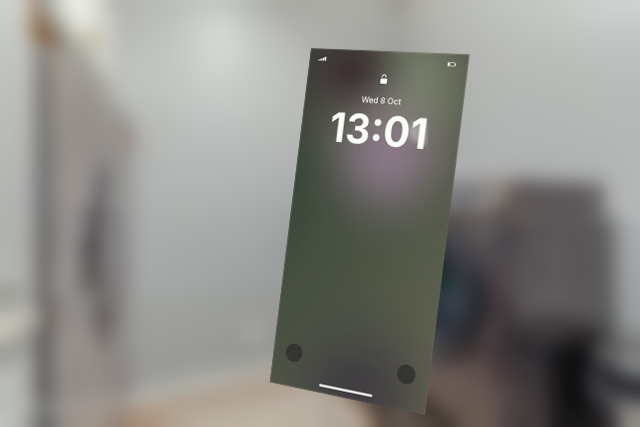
13:01
